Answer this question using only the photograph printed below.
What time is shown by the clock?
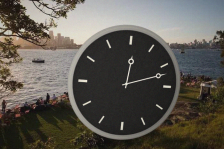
12:12
